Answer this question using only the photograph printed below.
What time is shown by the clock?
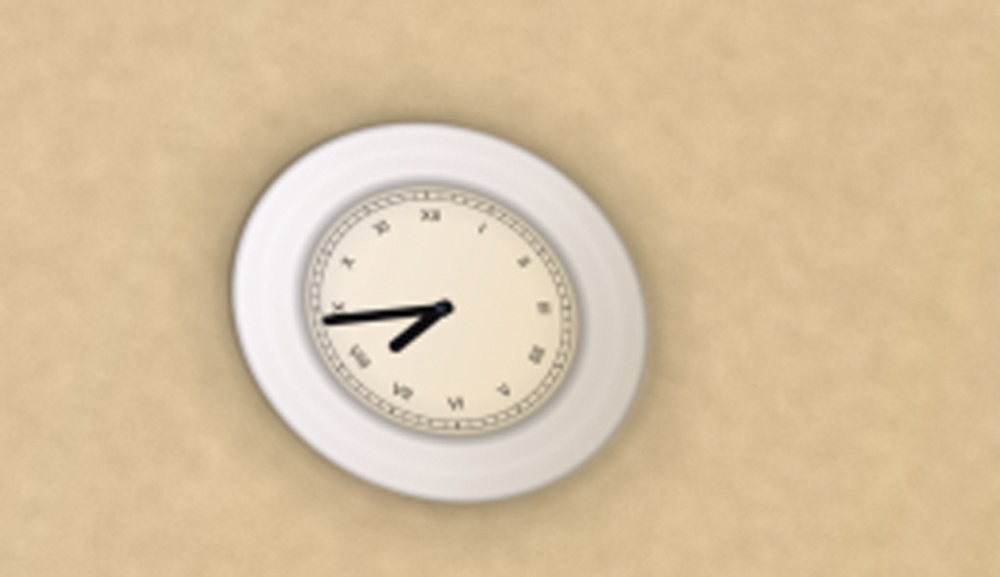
7:44
